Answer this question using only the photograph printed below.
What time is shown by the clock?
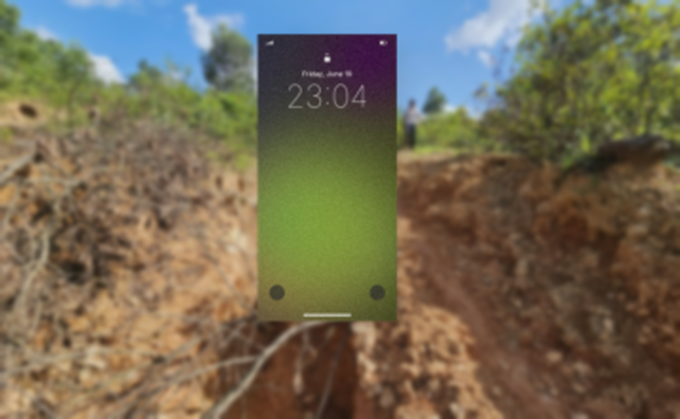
23:04
